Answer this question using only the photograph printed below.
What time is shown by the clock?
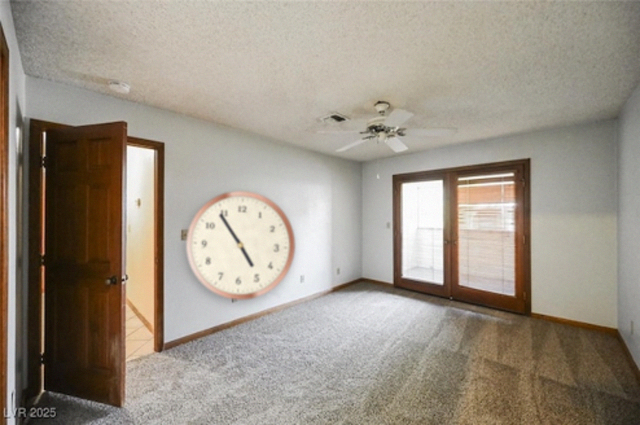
4:54
